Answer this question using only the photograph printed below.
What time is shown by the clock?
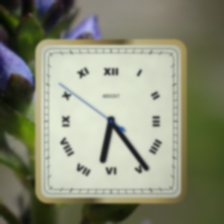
6:23:51
